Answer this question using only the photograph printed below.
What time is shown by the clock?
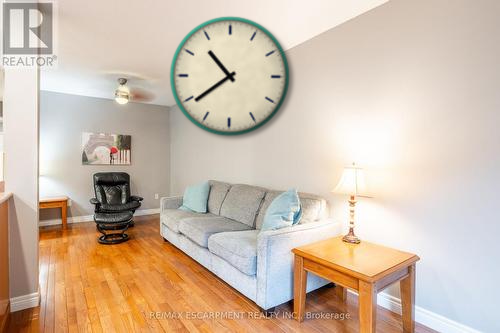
10:39
